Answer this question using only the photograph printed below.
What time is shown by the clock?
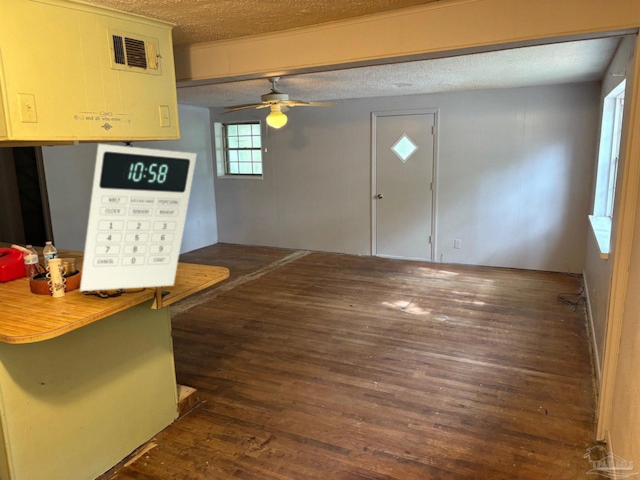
10:58
